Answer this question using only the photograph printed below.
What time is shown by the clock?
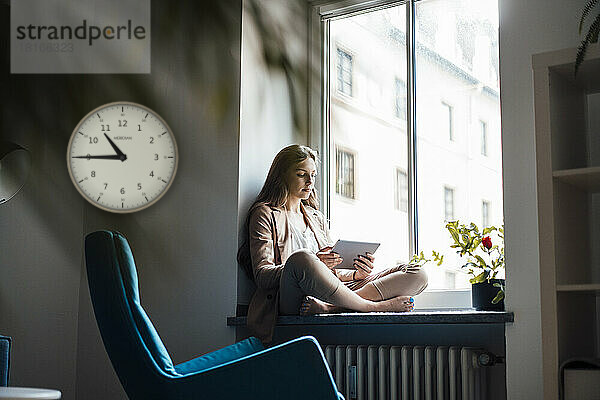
10:45
